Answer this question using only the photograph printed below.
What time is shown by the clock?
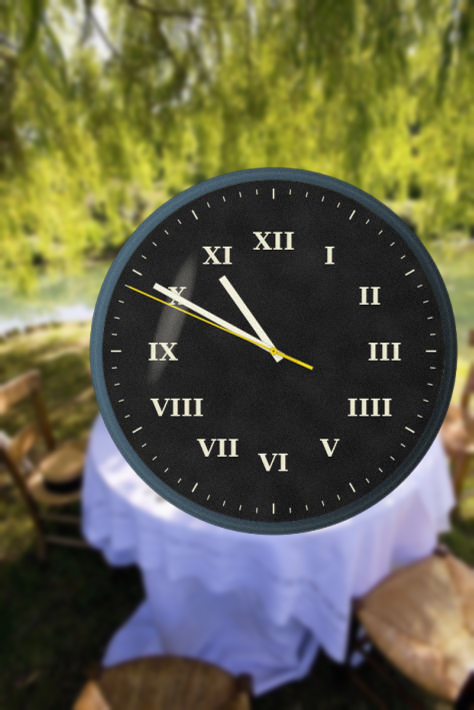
10:49:49
